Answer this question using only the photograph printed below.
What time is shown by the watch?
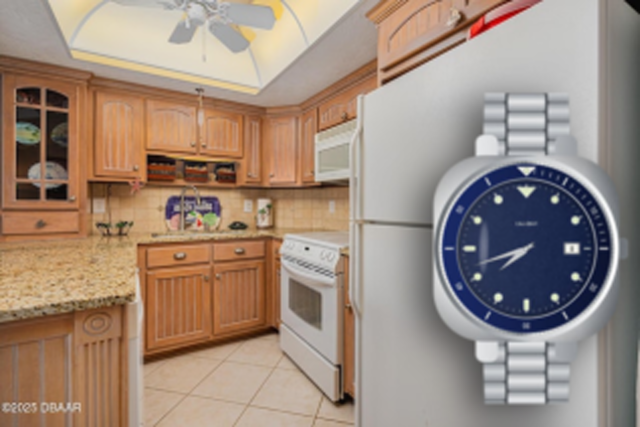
7:42
